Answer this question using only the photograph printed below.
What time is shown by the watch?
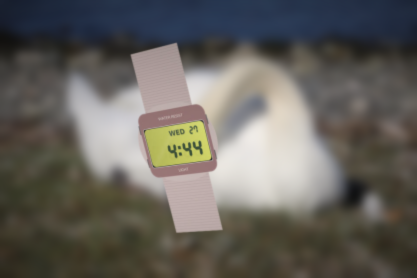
4:44
